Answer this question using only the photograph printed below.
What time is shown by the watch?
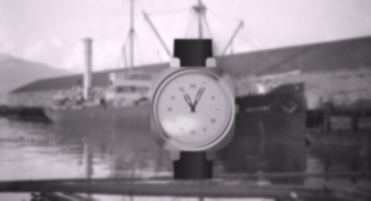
11:04
